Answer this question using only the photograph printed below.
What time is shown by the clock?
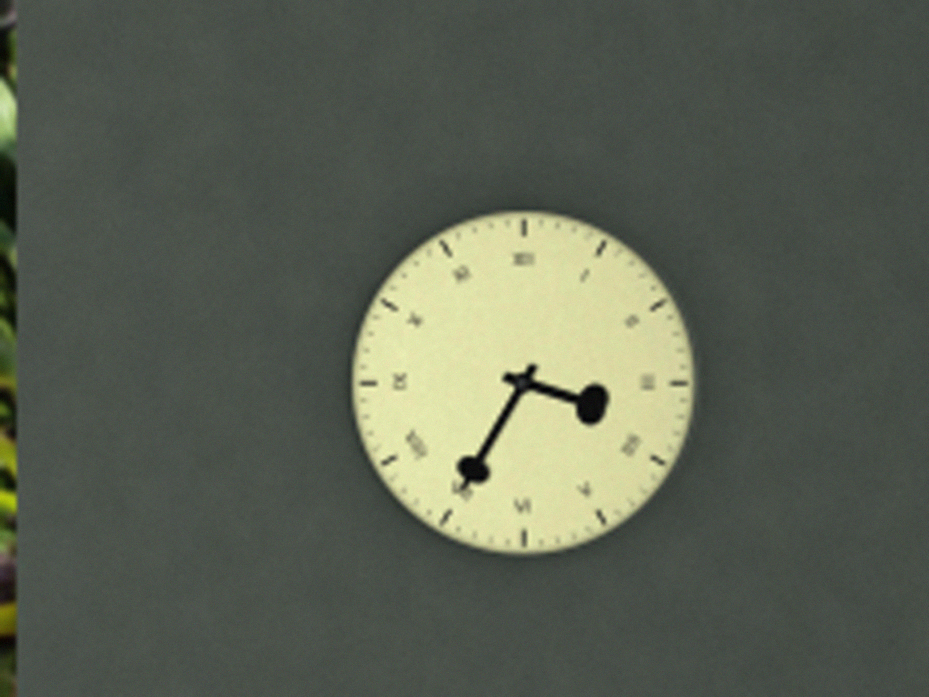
3:35
